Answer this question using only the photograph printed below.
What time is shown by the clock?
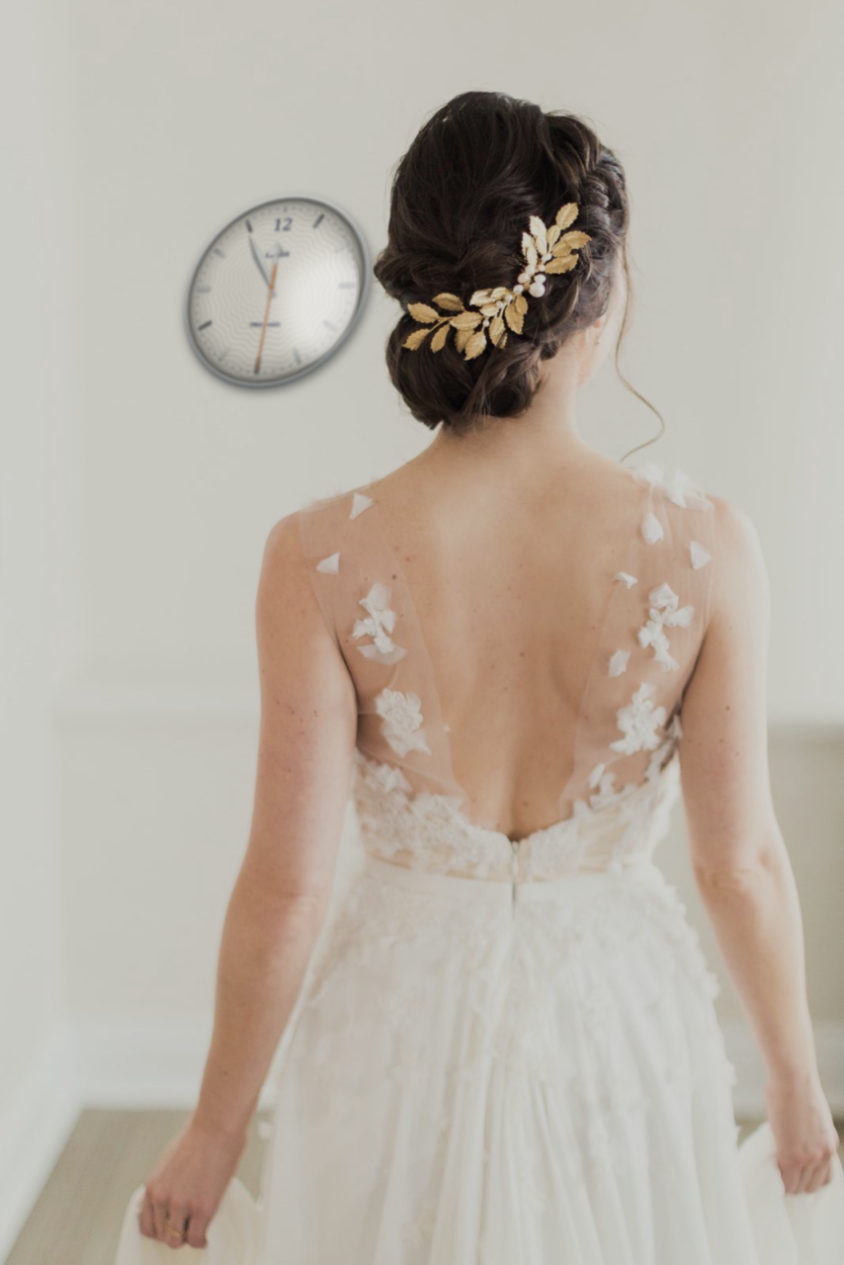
11:54:30
